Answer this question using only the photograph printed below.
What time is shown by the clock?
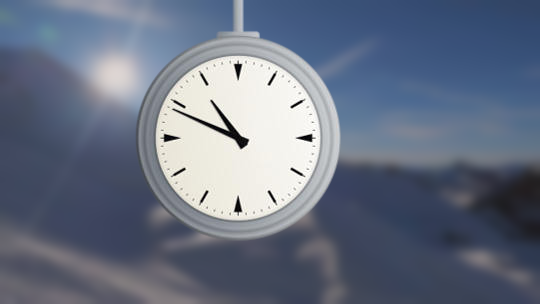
10:49
